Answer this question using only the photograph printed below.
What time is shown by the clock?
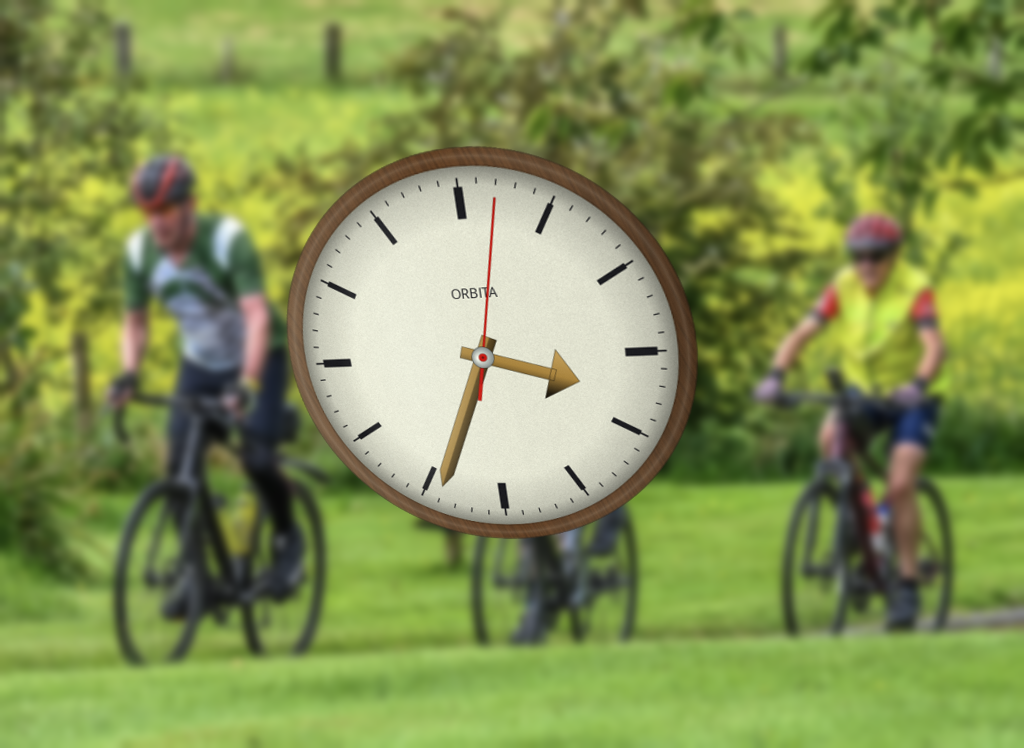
3:34:02
